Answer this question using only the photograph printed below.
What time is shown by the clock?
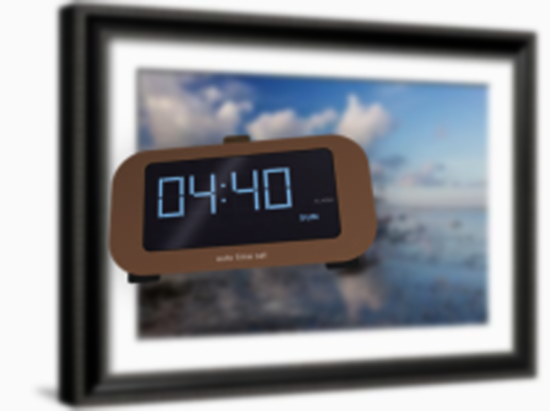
4:40
